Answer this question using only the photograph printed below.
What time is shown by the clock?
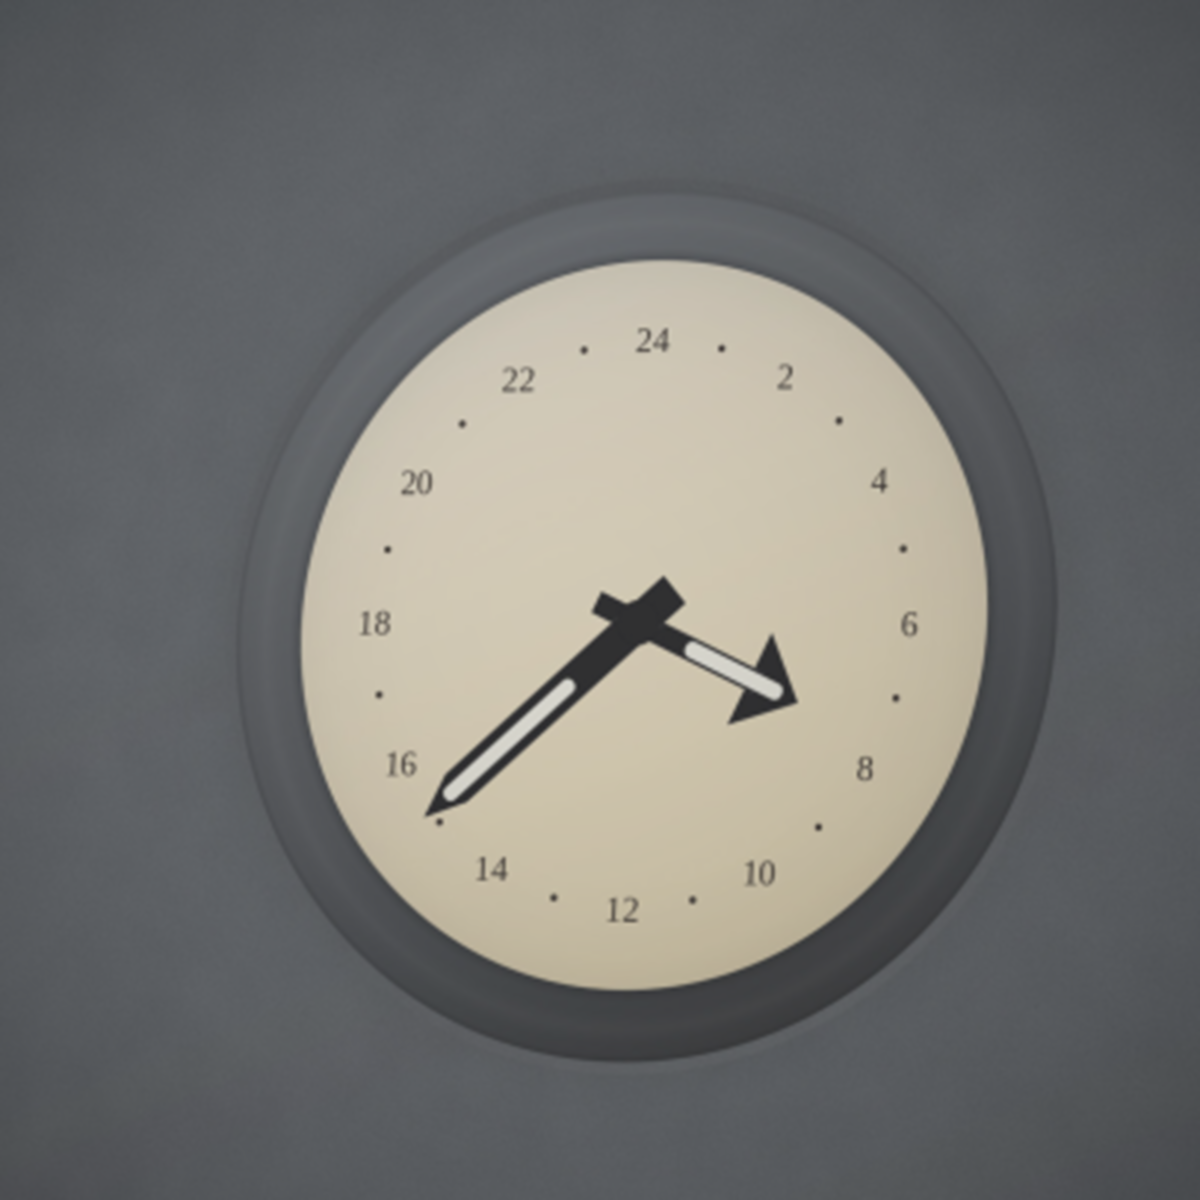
7:38
